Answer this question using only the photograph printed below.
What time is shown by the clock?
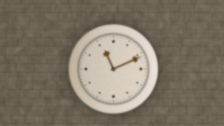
11:11
